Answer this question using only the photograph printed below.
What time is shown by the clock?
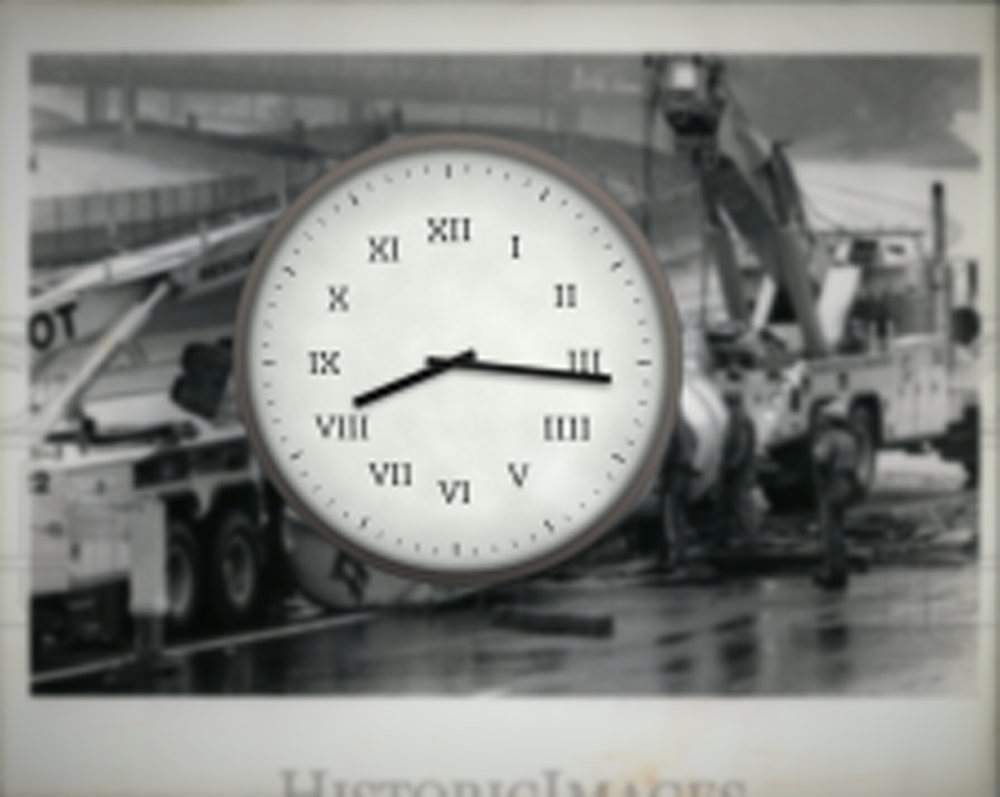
8:16
